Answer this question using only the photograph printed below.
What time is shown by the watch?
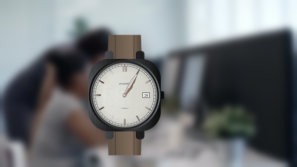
1:05
